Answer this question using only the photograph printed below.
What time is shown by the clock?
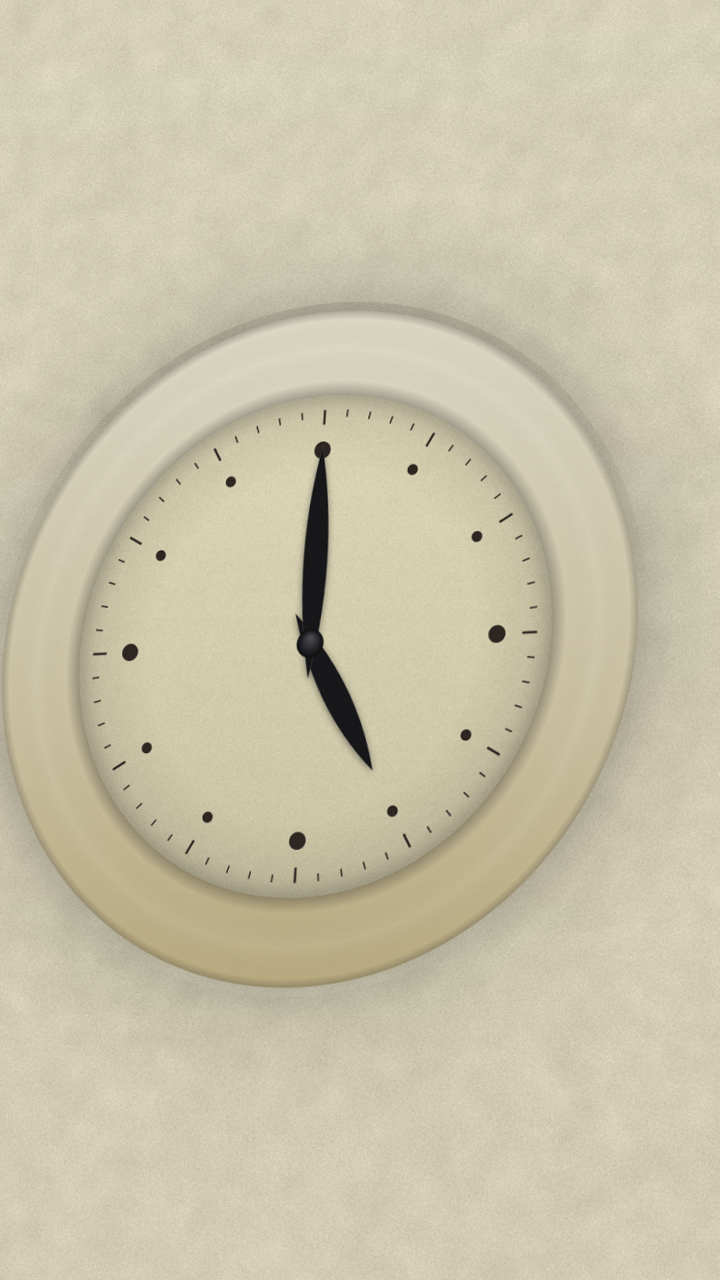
5:00
